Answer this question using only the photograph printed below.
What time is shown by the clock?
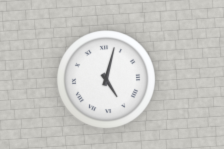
5:03
